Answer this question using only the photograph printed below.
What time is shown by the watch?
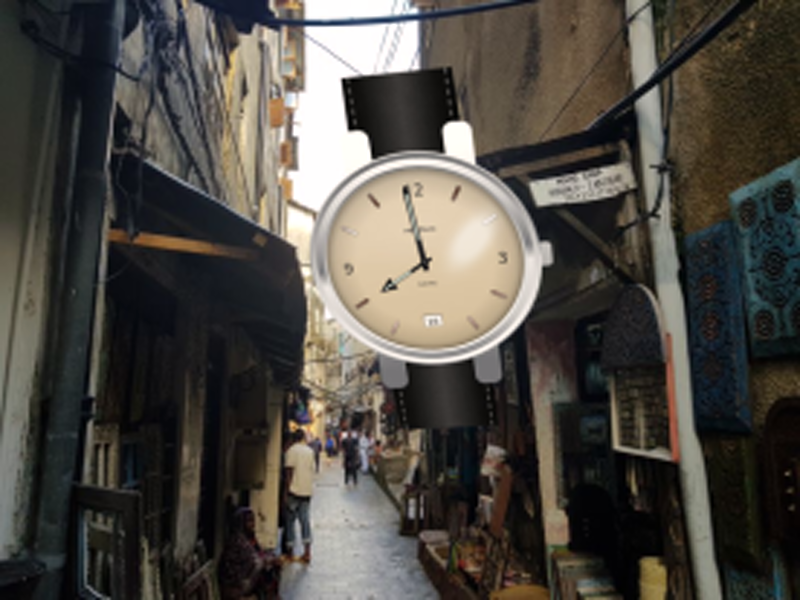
7:59
